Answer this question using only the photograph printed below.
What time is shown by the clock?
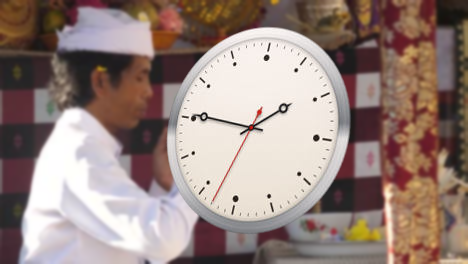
1:45:33
